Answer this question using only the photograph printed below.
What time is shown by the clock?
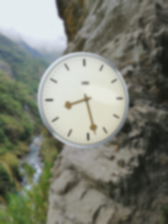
8:28
